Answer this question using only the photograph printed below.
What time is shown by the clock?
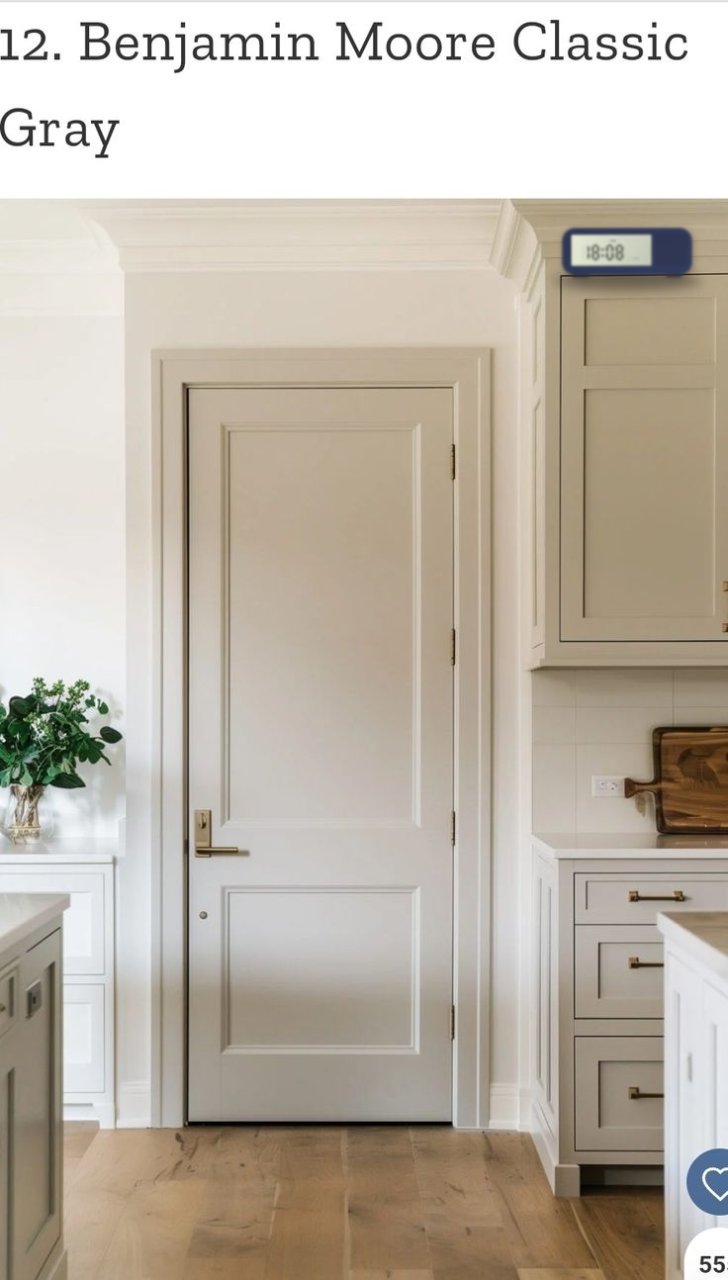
18:08
